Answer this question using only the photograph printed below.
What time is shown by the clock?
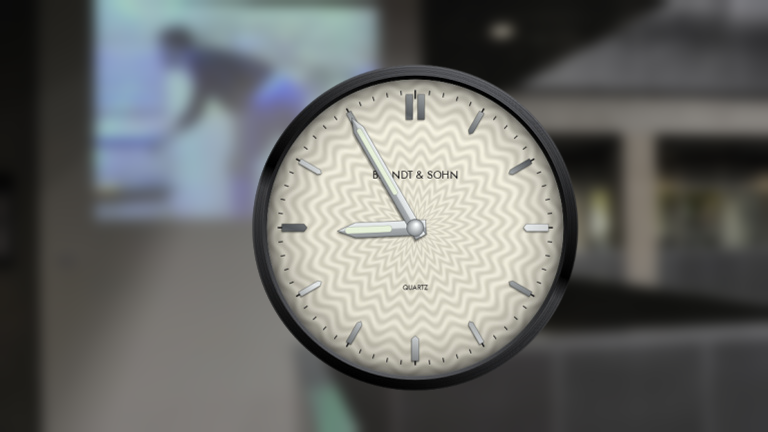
8:55
